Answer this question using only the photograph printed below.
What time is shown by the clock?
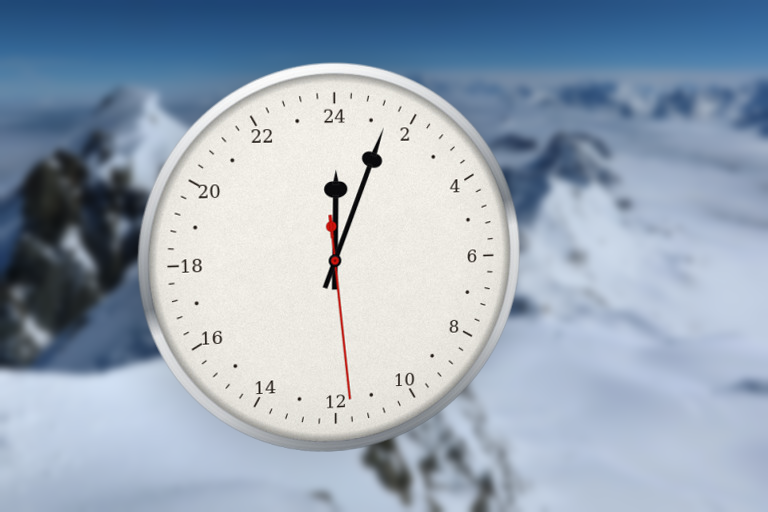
0:03:29
